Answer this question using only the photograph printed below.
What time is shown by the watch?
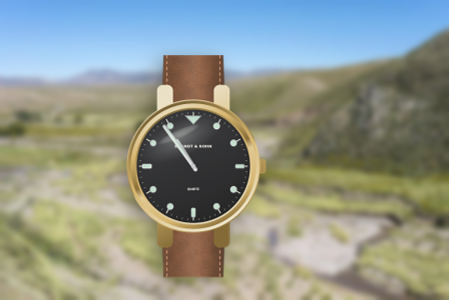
10:54
